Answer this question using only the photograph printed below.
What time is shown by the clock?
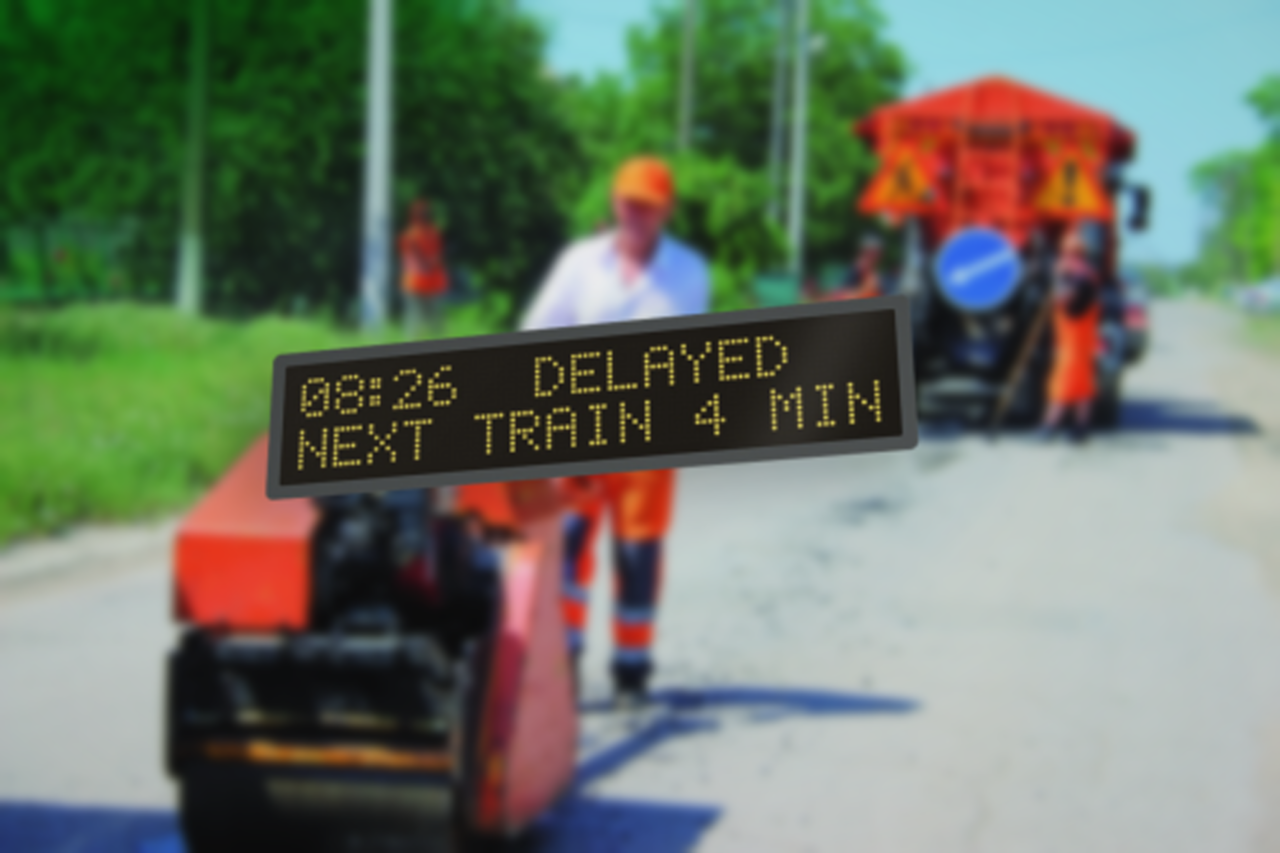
8:26
